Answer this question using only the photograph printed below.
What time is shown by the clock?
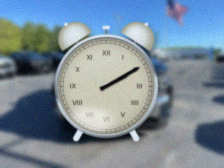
2:10
